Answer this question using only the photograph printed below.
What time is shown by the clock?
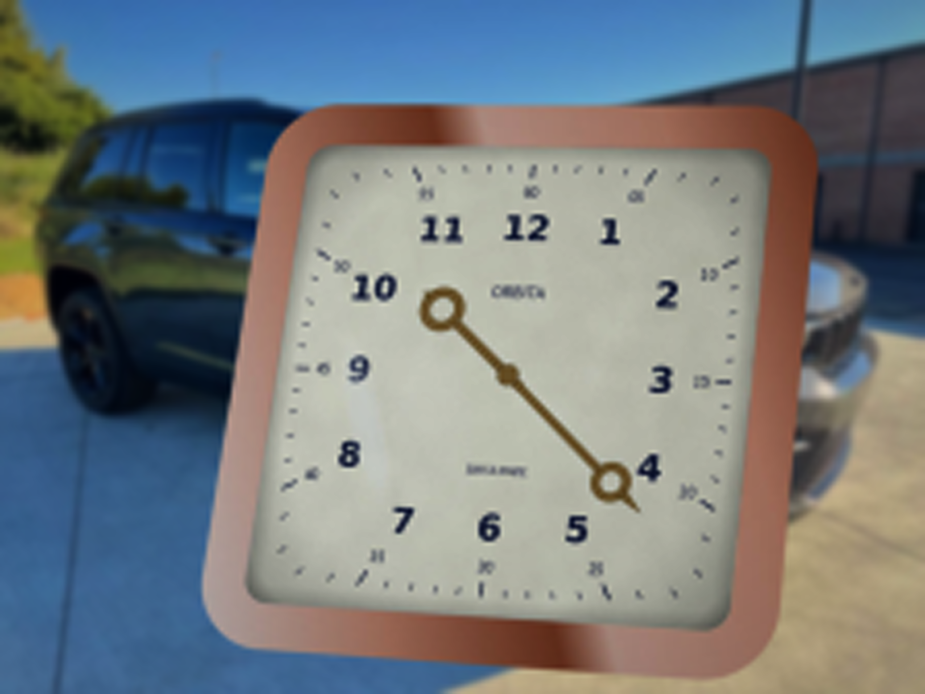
10:22
